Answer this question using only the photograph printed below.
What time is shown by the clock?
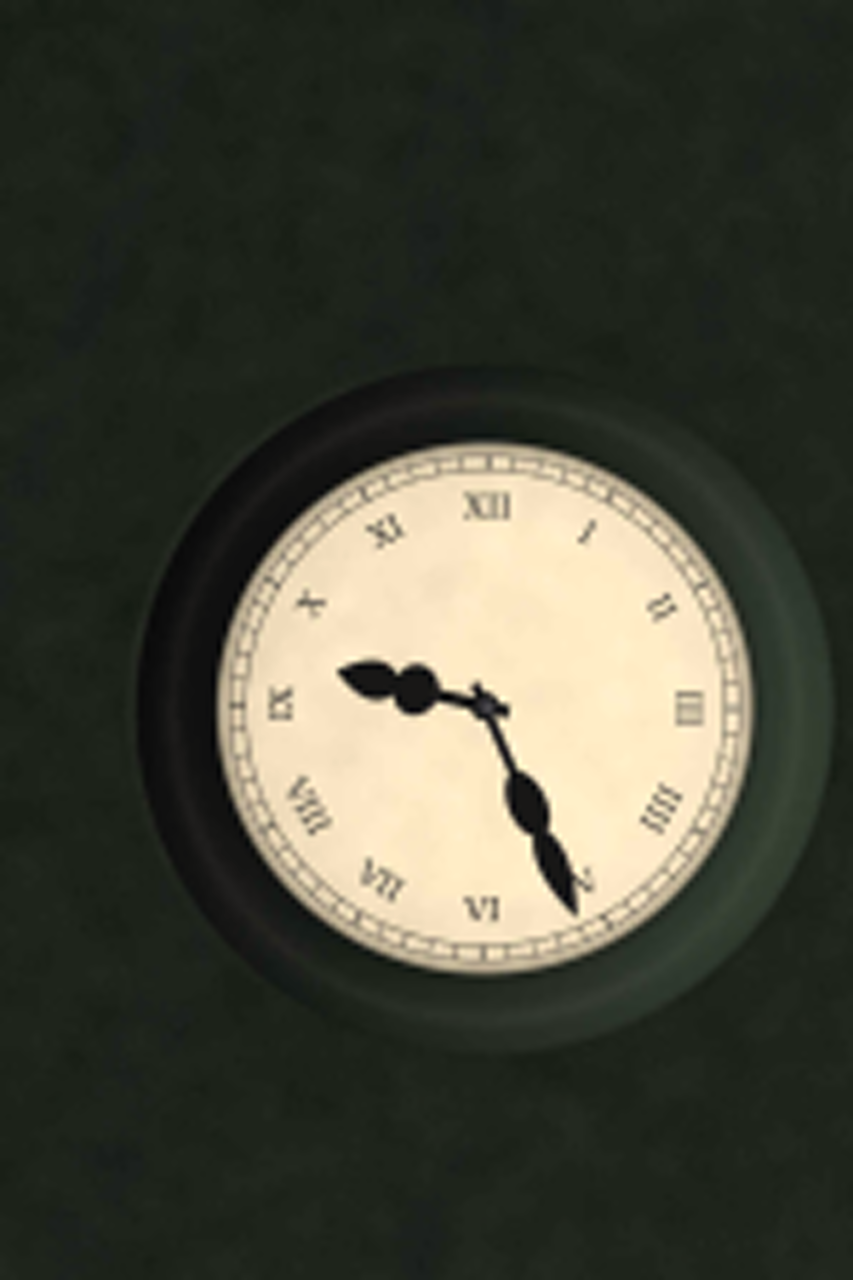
9:26
